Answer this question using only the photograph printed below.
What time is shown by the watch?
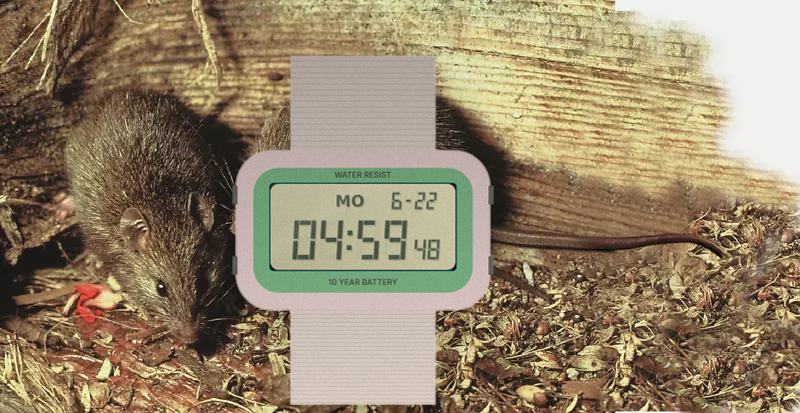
4:59:48
